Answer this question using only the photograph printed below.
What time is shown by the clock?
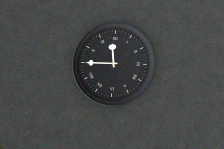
11:45
